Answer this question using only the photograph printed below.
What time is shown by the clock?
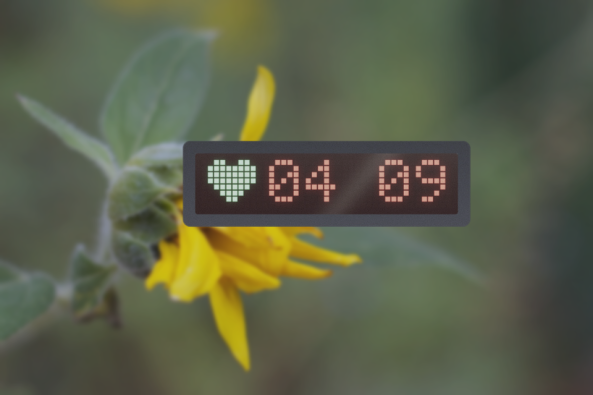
4:09
